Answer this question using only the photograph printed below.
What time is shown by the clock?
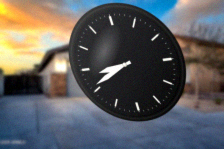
8:41
